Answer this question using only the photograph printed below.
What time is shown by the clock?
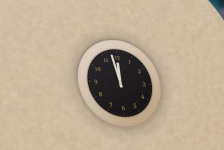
11:58
